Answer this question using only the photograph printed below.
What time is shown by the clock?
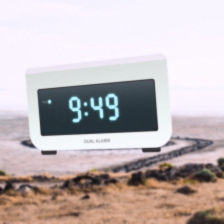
9:49
